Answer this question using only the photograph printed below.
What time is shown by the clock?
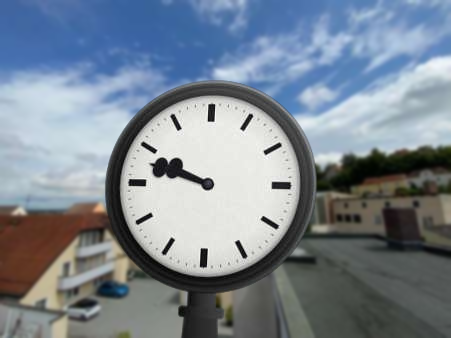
9:48
